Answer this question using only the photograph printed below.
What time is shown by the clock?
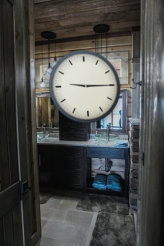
9:15
